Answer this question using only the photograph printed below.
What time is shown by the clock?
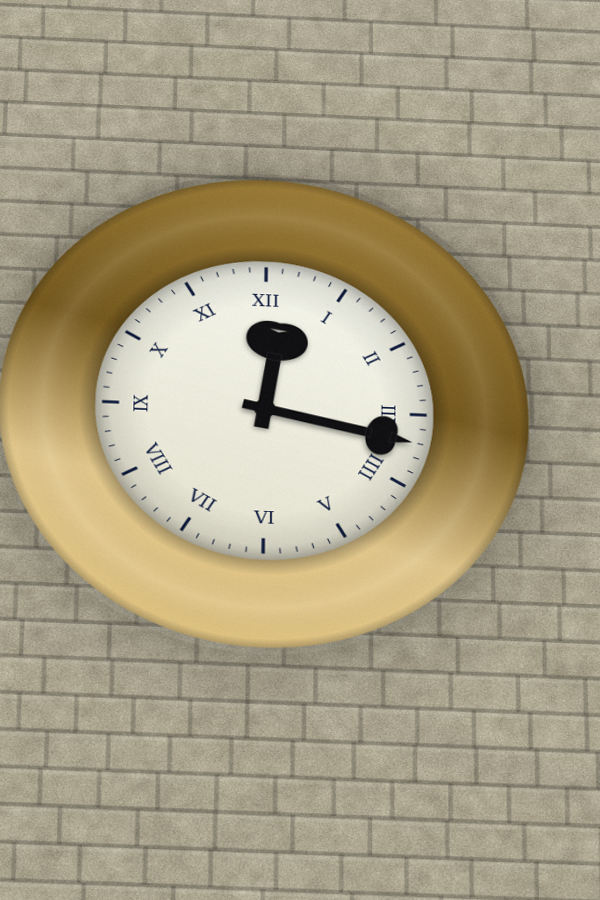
12:17
